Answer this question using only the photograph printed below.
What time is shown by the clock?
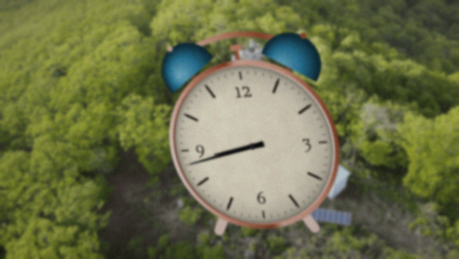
8:43
